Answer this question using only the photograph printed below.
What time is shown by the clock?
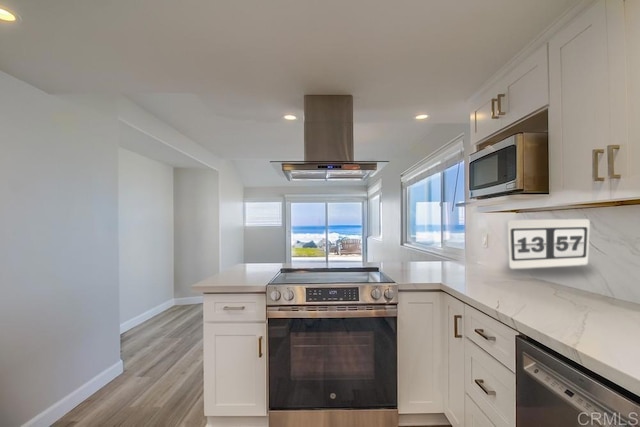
13:57
